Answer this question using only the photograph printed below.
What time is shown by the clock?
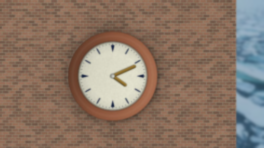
4:11
